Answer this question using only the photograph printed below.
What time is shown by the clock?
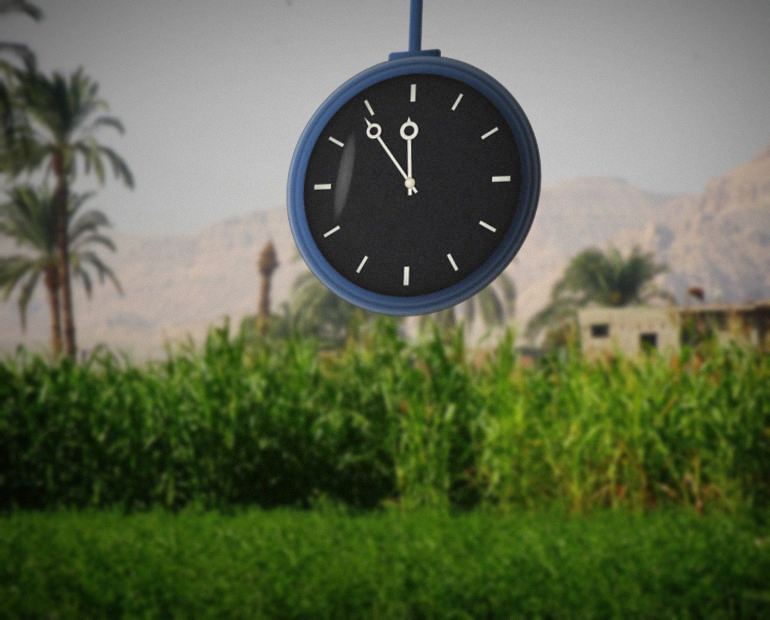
11:54
